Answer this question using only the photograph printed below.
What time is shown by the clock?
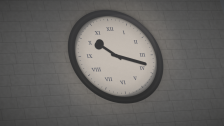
10:18
